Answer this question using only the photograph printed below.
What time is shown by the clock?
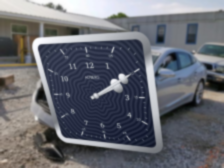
2:10
